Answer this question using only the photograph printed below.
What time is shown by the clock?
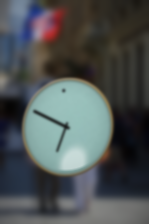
6:50
